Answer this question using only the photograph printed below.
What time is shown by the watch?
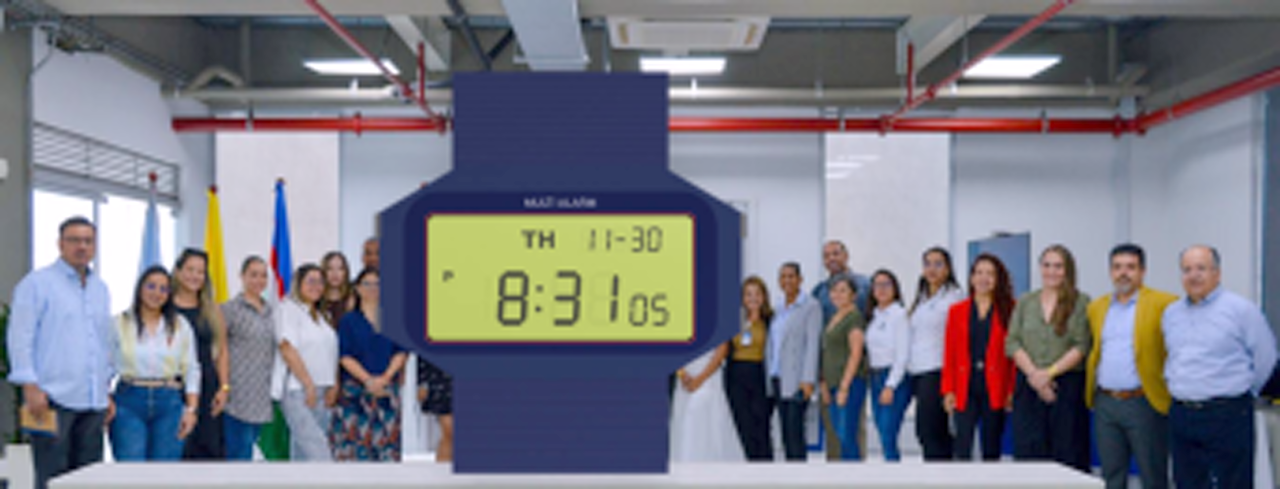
8:31:05
